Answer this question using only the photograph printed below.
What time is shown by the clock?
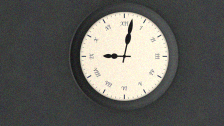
9:02
